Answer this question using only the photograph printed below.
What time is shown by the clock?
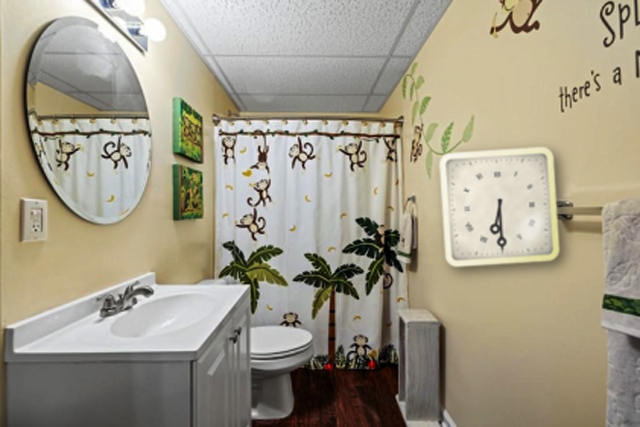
6:30
